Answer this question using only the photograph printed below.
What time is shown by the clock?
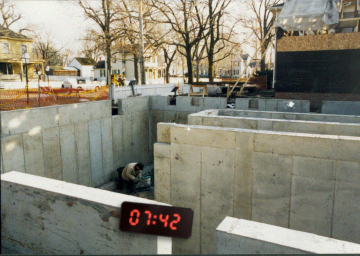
7:42
